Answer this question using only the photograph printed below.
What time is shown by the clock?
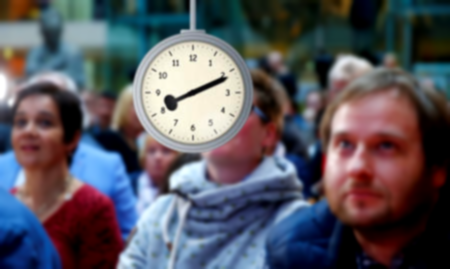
8:11
